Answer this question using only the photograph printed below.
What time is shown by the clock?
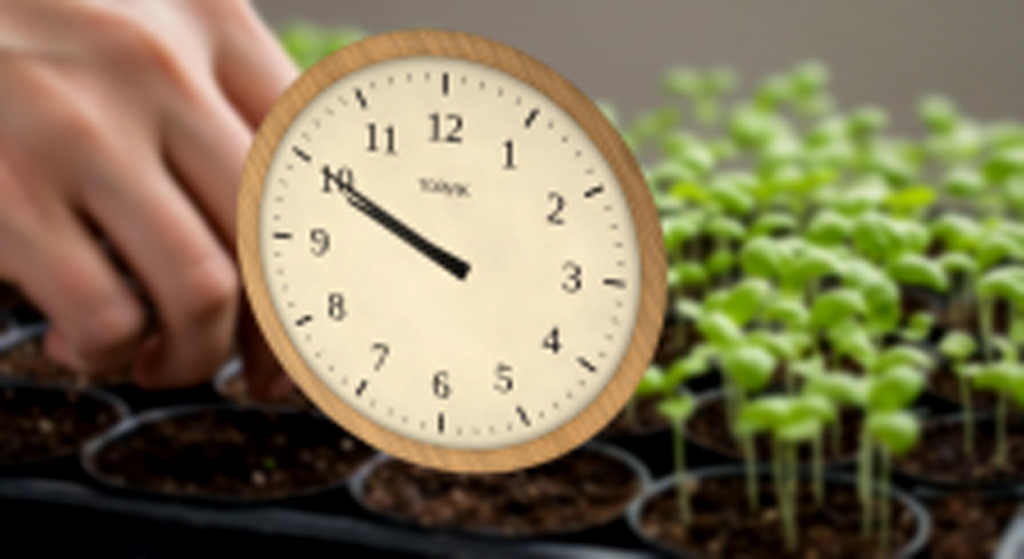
9:50
